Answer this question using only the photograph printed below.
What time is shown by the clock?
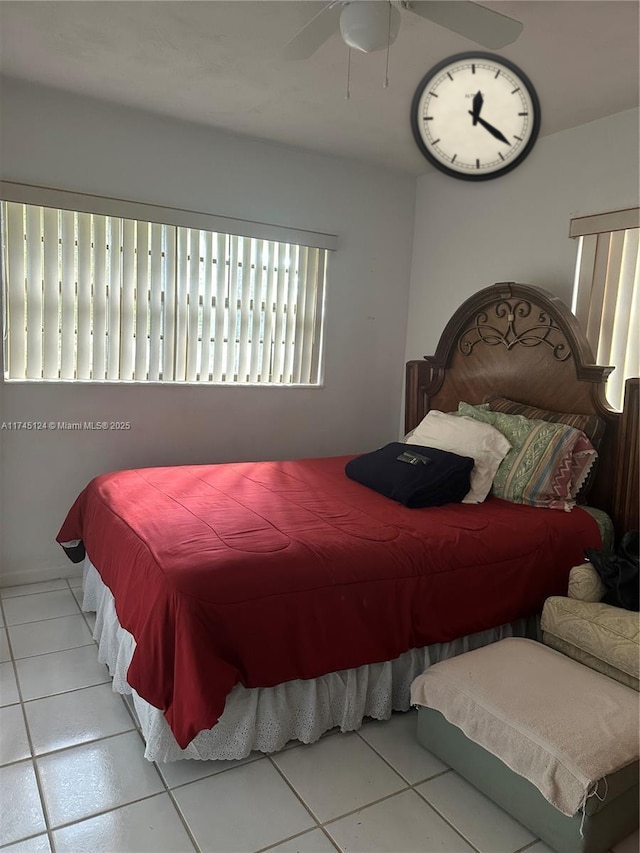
12:22
